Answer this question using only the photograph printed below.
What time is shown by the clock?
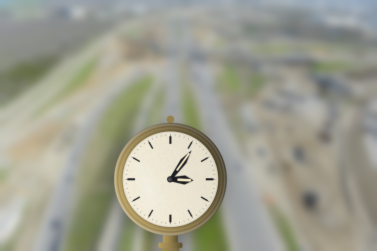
3:06
